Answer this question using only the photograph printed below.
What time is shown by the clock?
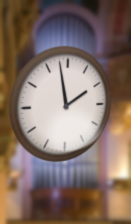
1:58
